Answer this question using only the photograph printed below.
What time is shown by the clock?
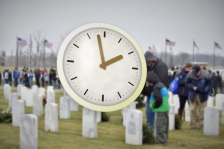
1:58
